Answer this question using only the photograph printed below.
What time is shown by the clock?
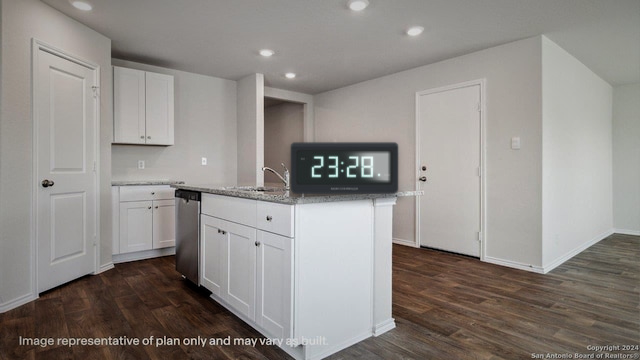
23:28
